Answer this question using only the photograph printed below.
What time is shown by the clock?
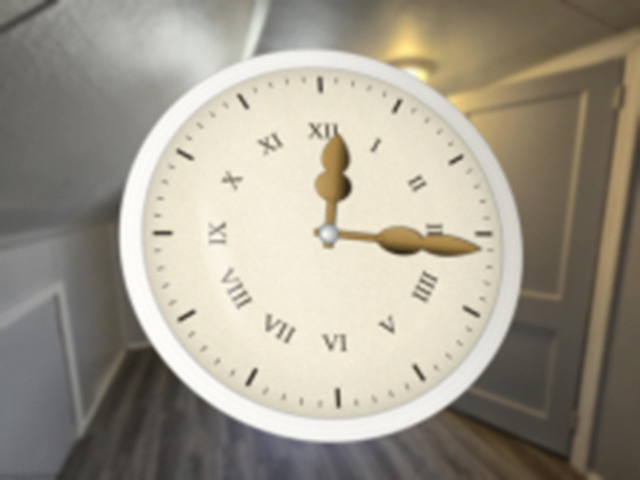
12:16
